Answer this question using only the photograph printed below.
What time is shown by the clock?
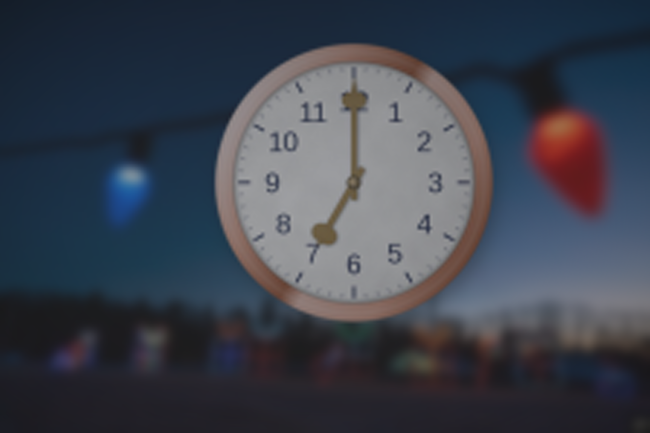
7:00
